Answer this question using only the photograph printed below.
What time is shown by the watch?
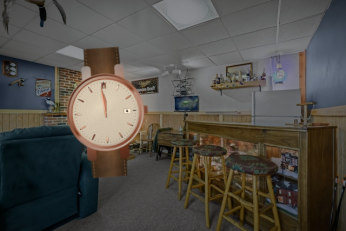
11:59
